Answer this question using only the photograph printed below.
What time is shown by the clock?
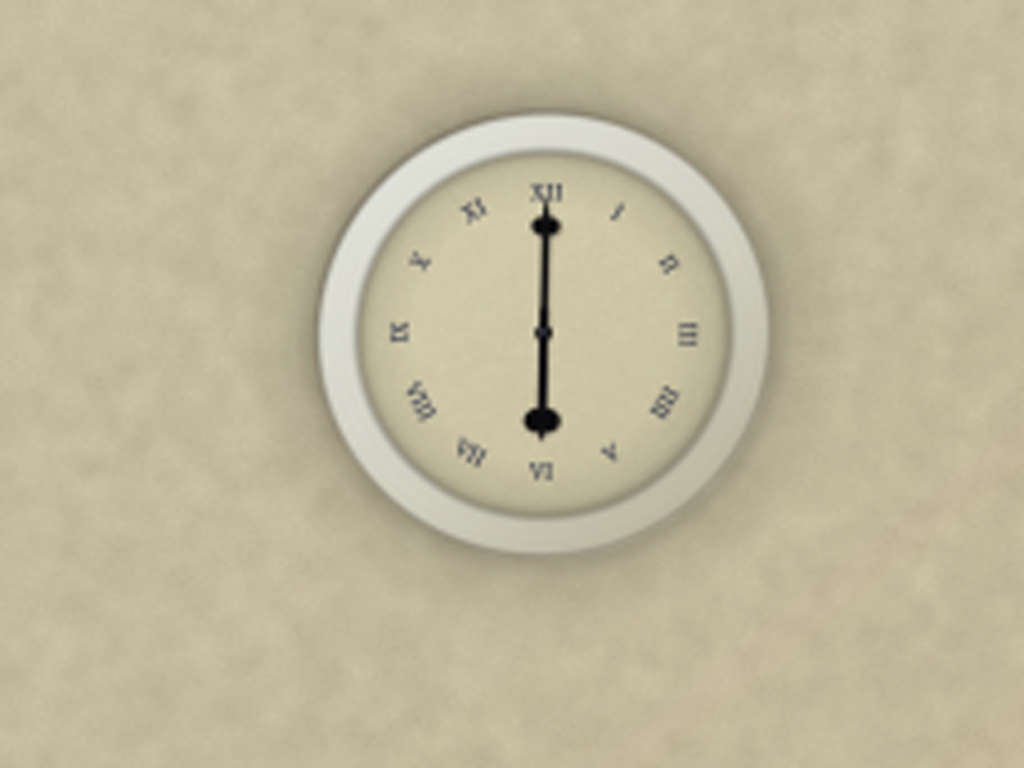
6:00
